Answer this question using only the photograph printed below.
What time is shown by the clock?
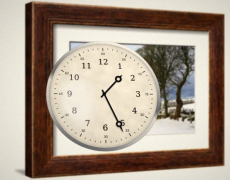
1:26
